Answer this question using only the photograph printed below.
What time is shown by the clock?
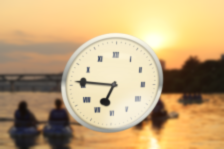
6:46
